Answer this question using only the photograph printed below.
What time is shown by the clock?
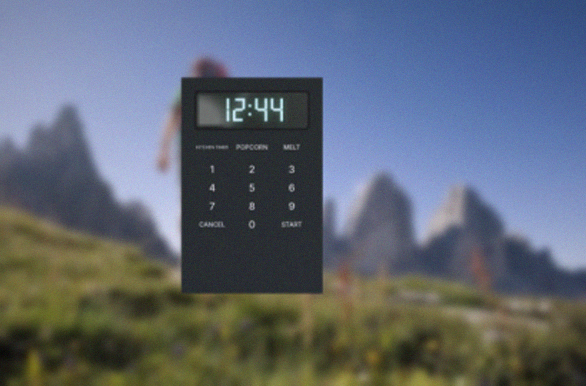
12:44
